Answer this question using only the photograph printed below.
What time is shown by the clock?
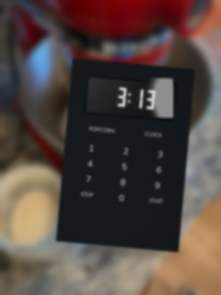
3:13
